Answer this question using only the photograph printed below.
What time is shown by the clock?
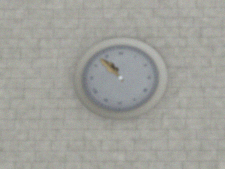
10:53
